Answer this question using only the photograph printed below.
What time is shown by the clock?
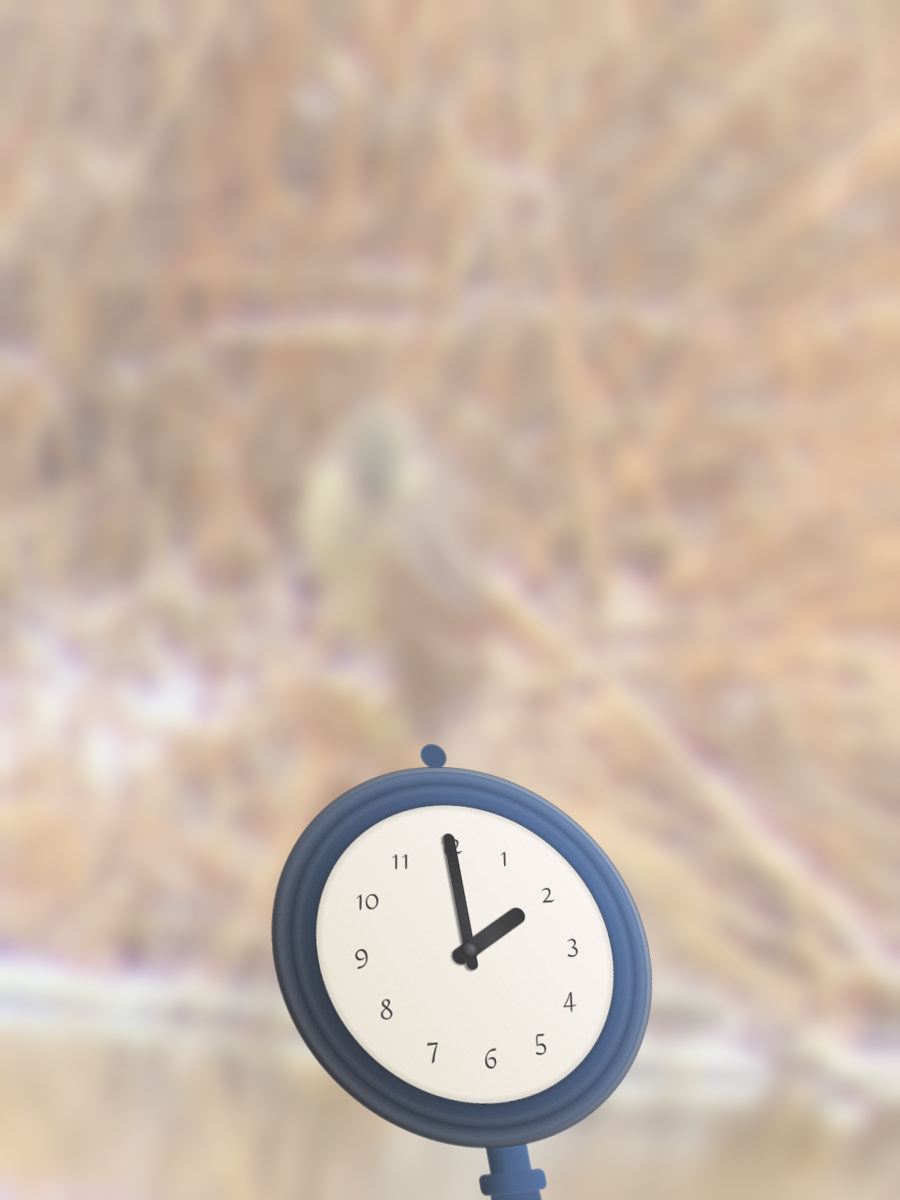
2:00
